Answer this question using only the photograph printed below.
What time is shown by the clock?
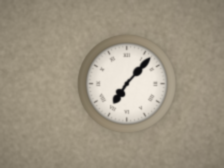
7:07
